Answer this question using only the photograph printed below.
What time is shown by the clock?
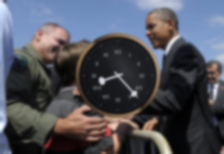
8:23
